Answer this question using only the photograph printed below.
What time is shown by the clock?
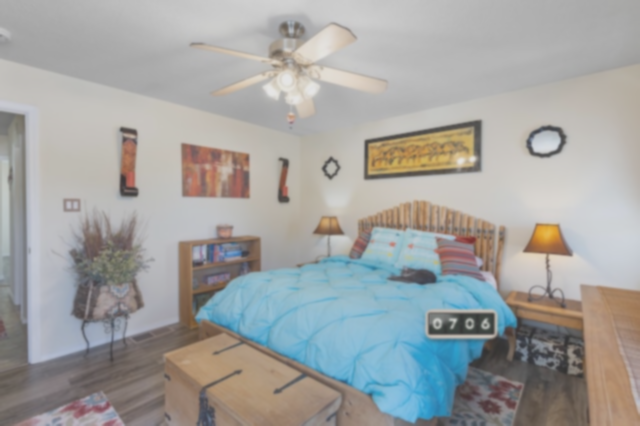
7:06
